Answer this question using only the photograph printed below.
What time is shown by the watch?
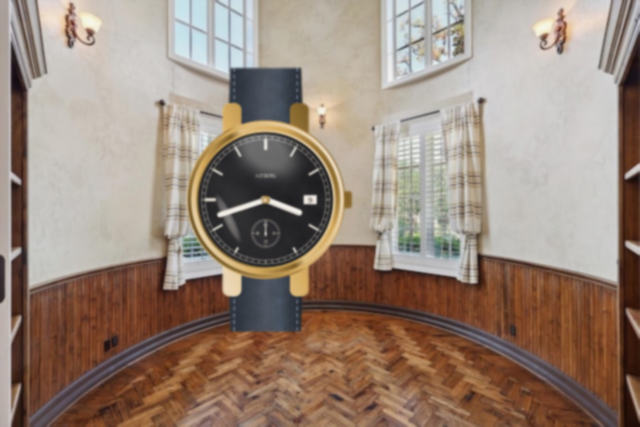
3:42
